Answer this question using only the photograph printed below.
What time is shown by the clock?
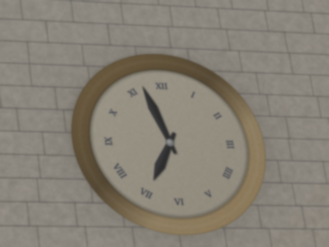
6:57
